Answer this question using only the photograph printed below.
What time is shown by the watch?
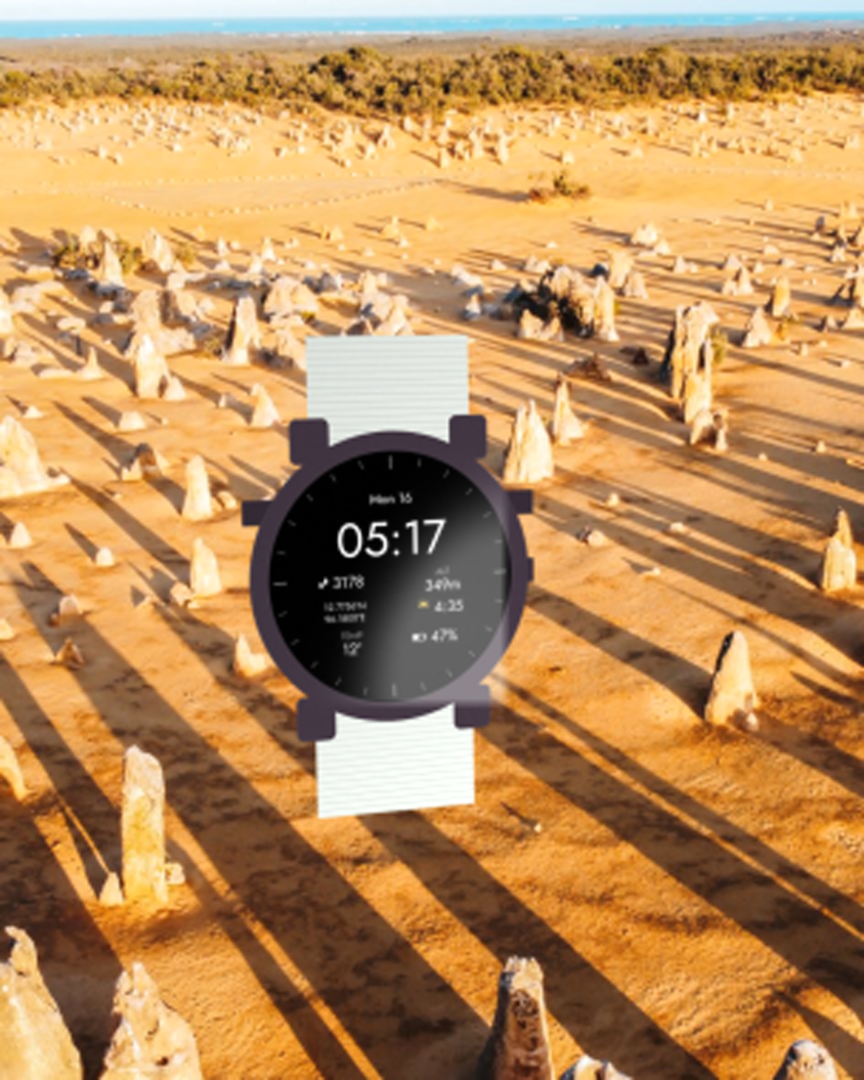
5:17
